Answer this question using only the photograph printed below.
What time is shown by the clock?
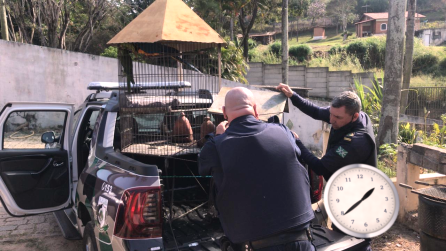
1:39
